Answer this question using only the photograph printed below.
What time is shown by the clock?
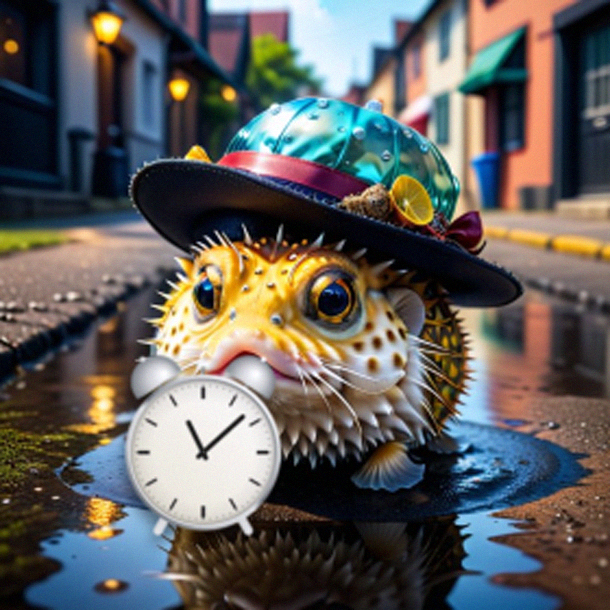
11:08
